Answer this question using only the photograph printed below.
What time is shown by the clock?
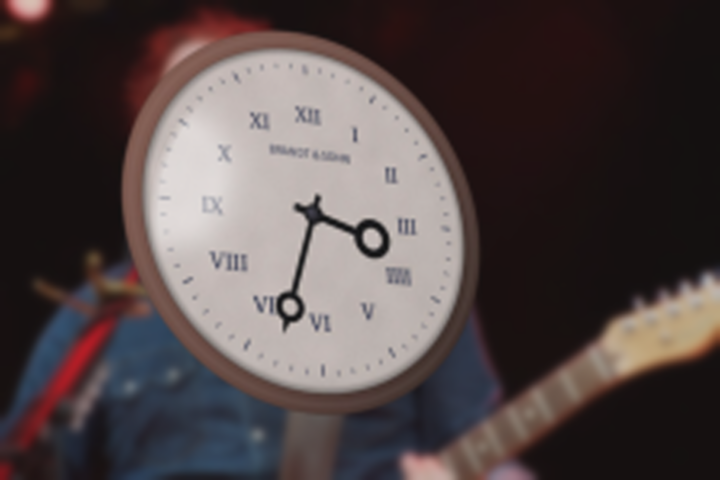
3:33
